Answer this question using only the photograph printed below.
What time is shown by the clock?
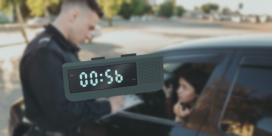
0:56
